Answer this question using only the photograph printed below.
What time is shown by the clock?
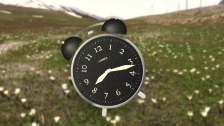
8:17
